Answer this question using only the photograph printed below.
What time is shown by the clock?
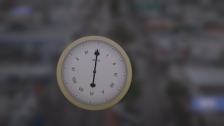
6:00
